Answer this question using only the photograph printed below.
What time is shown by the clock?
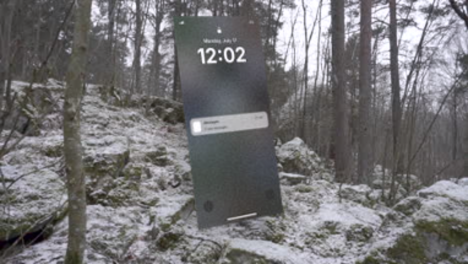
12:02
